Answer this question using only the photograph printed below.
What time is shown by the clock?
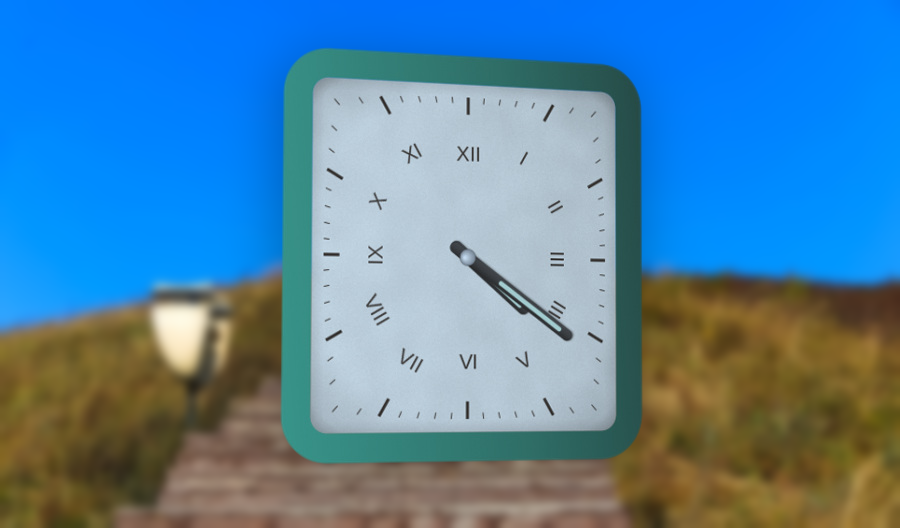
4:21
